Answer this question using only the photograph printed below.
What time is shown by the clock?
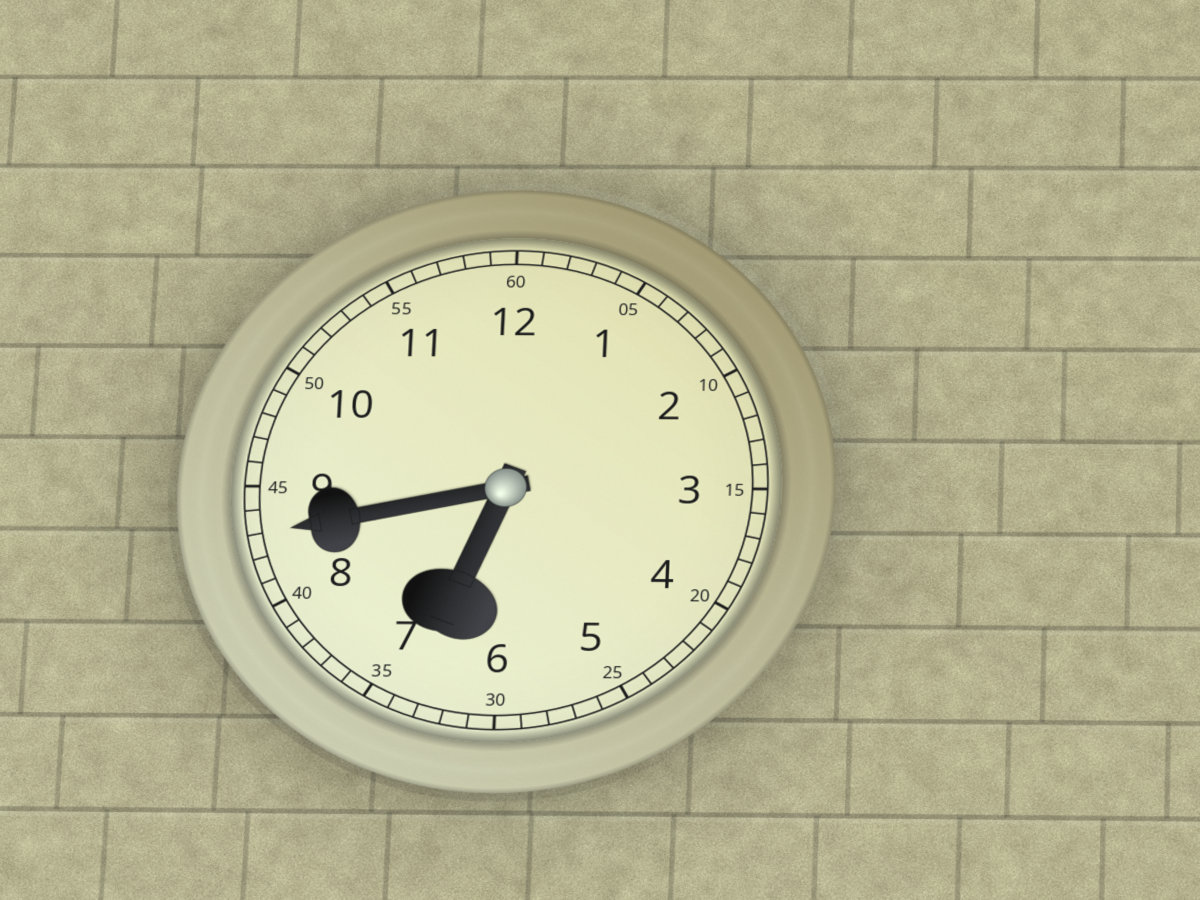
6:43
